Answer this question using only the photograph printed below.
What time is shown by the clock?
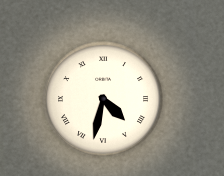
4:32
